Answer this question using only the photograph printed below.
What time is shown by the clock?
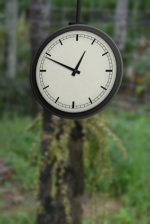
12:49
